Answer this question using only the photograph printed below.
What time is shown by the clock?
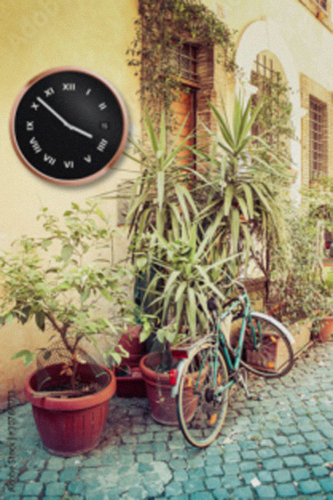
3:52
